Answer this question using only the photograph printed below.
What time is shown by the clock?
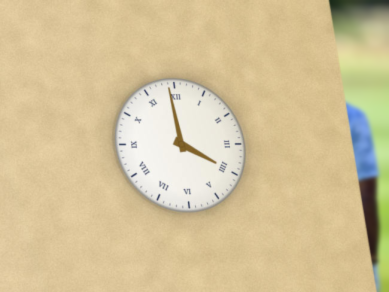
3:59
